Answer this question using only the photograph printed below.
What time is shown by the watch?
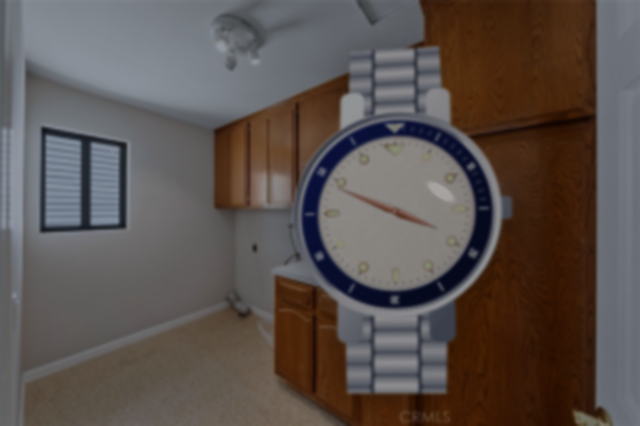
3:49
